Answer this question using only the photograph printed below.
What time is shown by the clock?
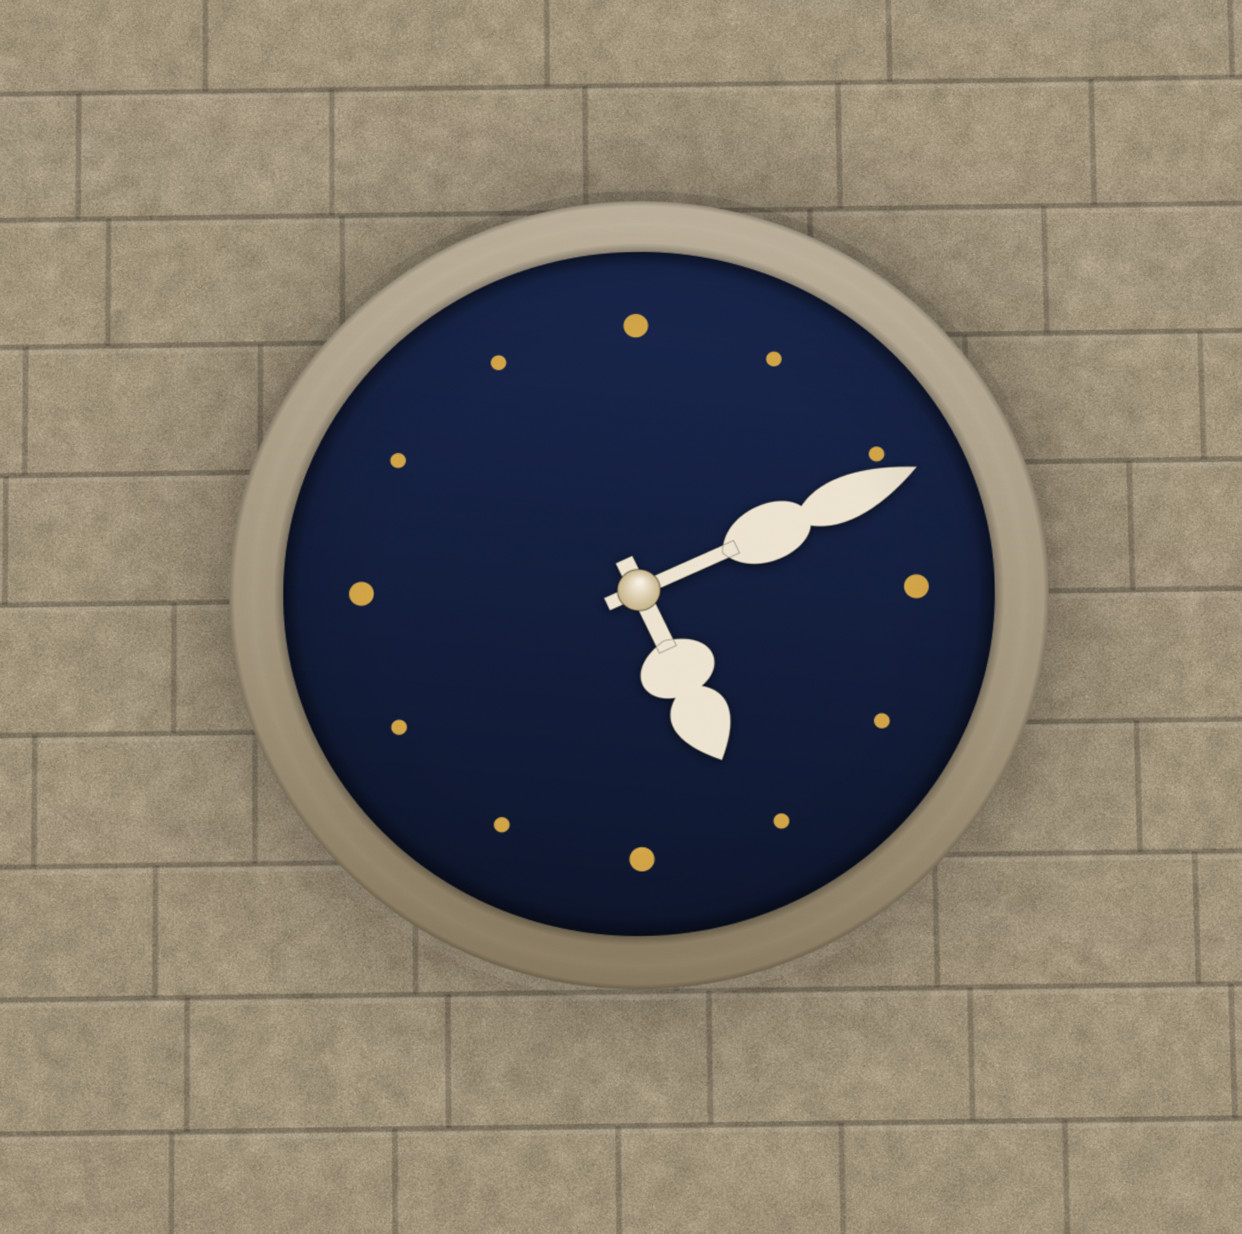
5:11
